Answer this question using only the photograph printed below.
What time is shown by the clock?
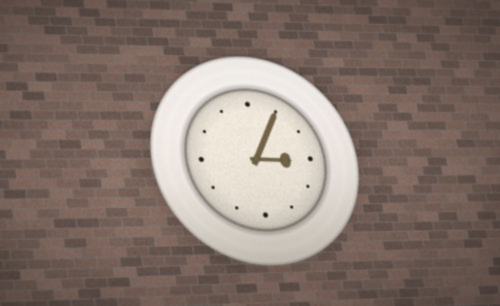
3:05
